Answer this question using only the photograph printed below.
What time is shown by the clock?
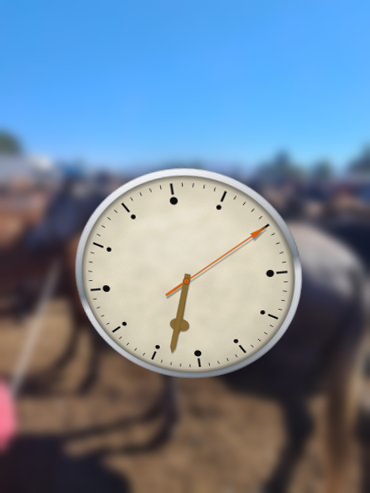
6:33:10
